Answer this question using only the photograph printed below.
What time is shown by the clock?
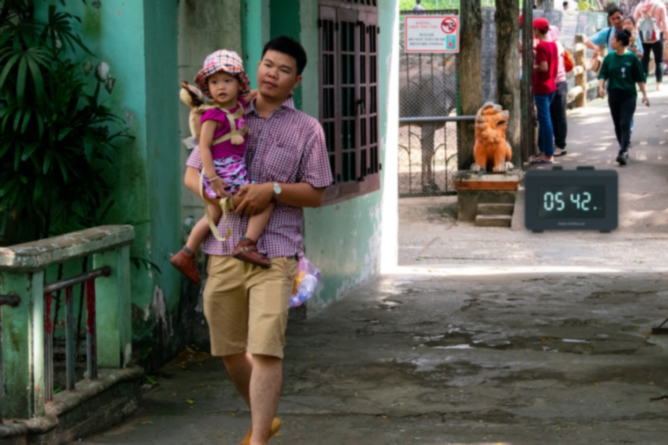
5:42
